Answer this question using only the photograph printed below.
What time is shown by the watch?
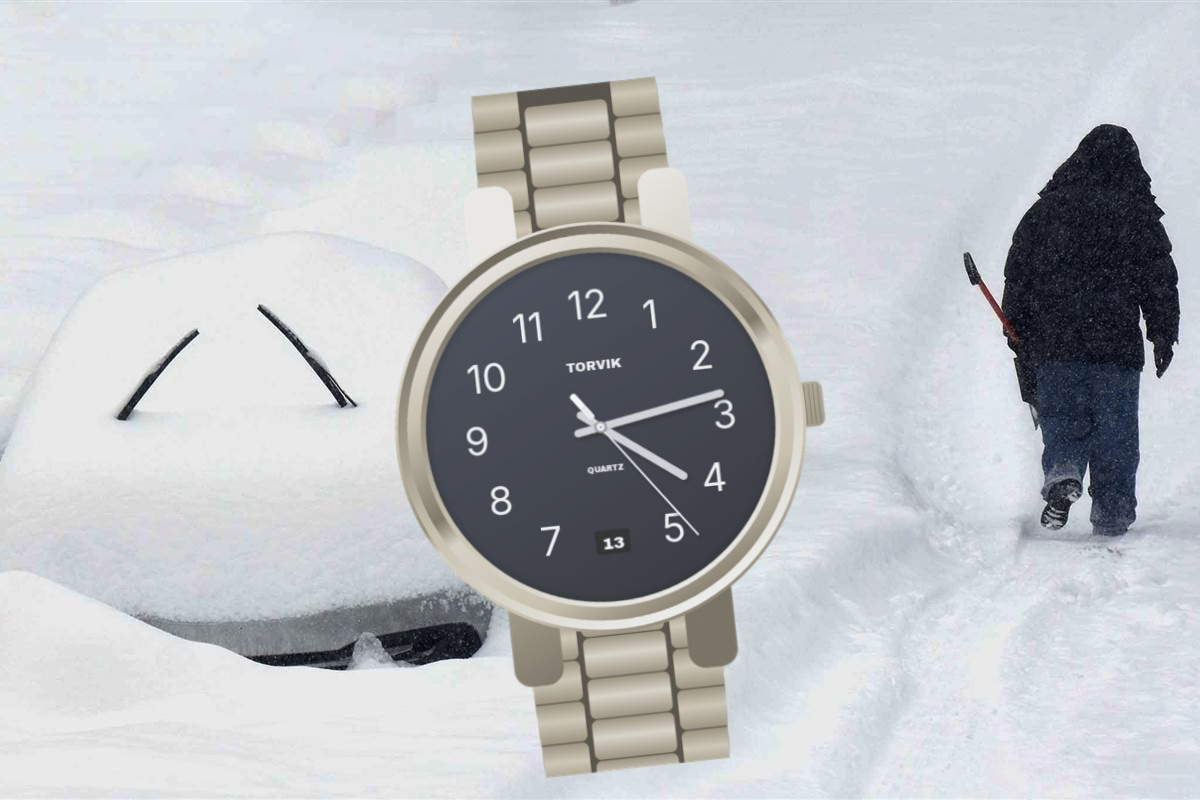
4:13:24
